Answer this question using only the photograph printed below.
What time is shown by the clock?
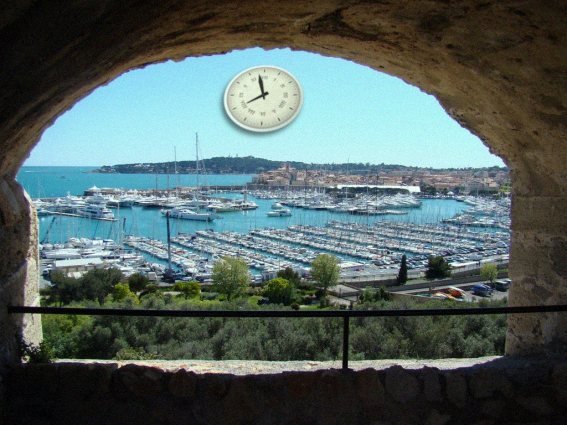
7:58
